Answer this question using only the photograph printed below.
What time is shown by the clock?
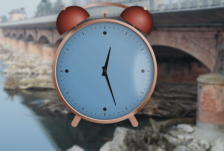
12:27
